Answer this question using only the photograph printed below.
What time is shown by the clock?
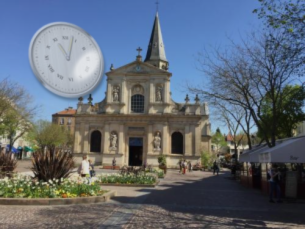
11:03
